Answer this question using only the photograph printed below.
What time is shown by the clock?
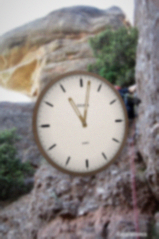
11:02
